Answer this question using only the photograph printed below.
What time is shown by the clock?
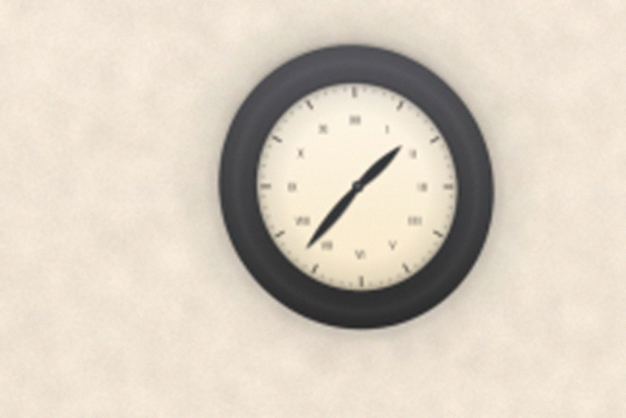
1:37
